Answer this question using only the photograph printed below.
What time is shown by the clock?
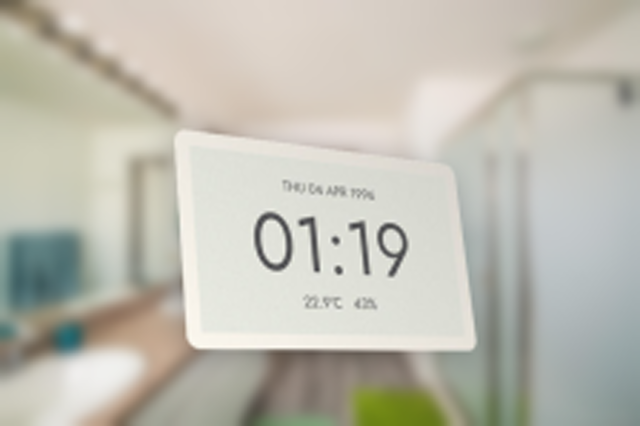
1:19
